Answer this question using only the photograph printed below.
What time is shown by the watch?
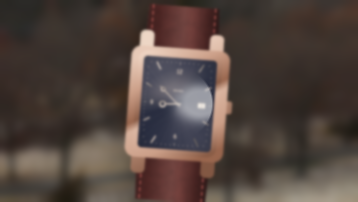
8:52
